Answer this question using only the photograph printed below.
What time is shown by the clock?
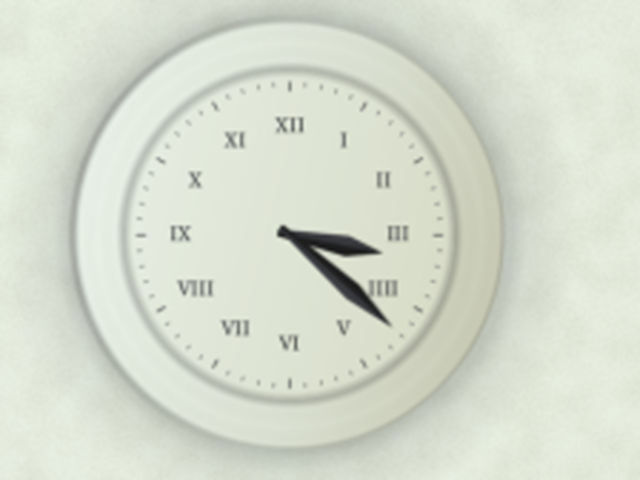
3:22
